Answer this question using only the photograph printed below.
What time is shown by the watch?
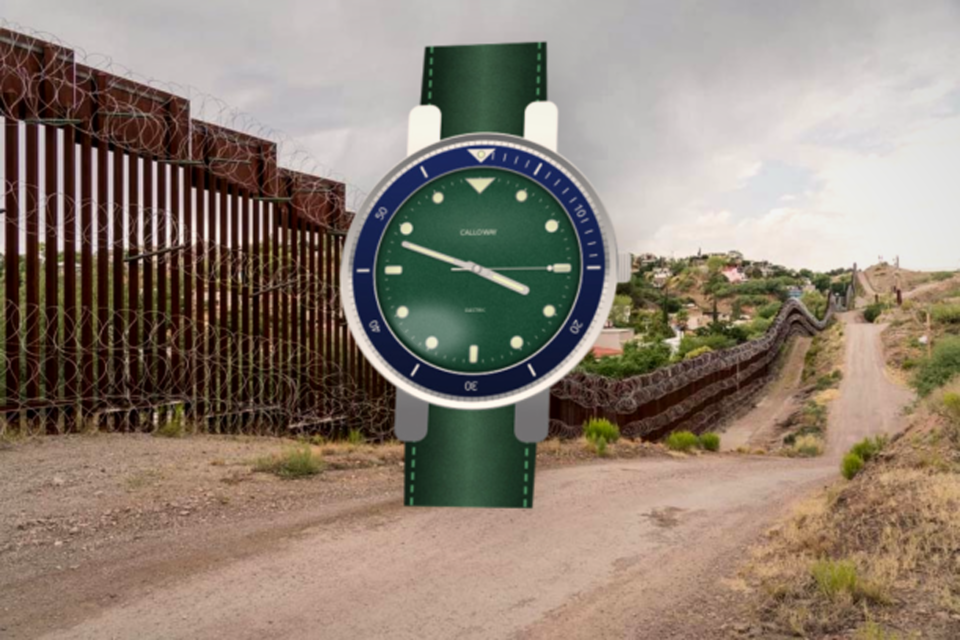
3:48:15
